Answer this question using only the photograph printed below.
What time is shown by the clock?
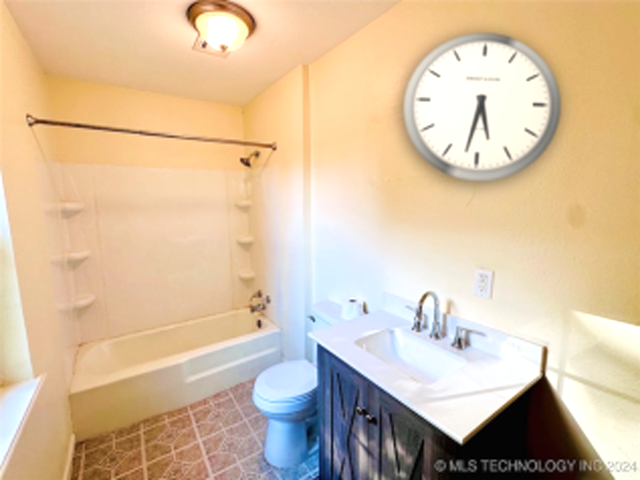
5:32
